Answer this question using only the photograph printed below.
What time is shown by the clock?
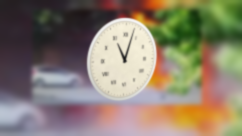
11:03
